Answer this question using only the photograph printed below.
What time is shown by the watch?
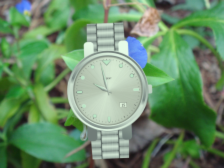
9:58
